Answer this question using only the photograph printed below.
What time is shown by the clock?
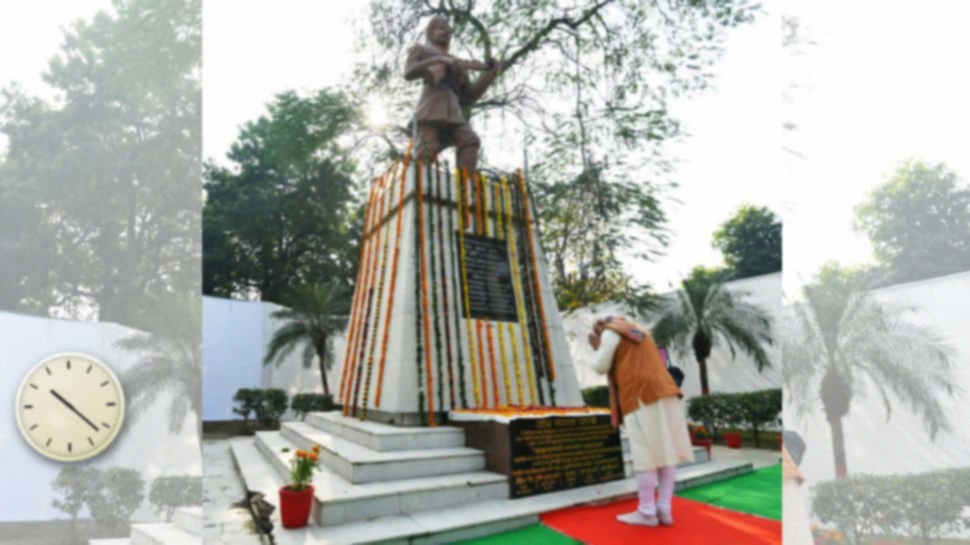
10:22
